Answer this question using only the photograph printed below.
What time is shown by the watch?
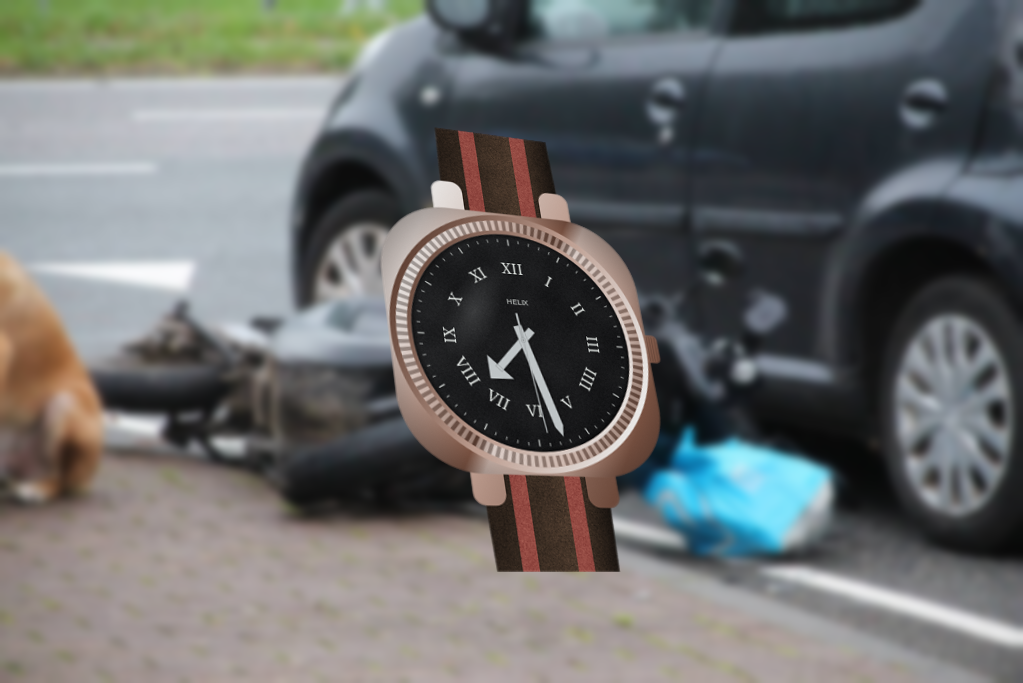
7:27:29
